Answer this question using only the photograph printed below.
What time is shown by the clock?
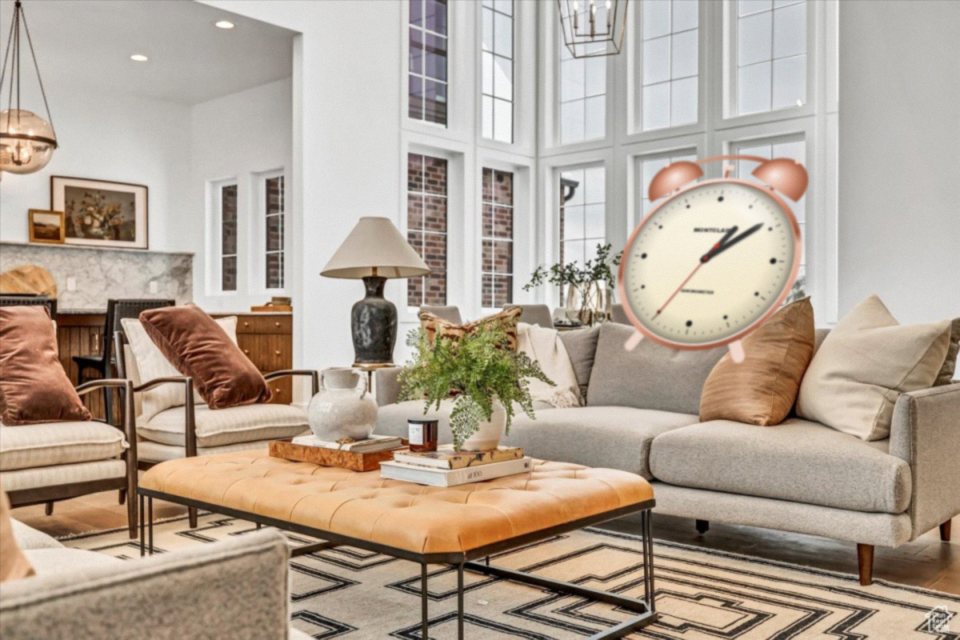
1:08:35
